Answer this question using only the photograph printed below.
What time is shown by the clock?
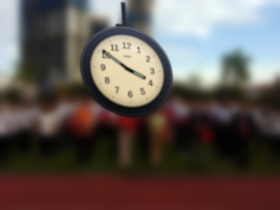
3:51
